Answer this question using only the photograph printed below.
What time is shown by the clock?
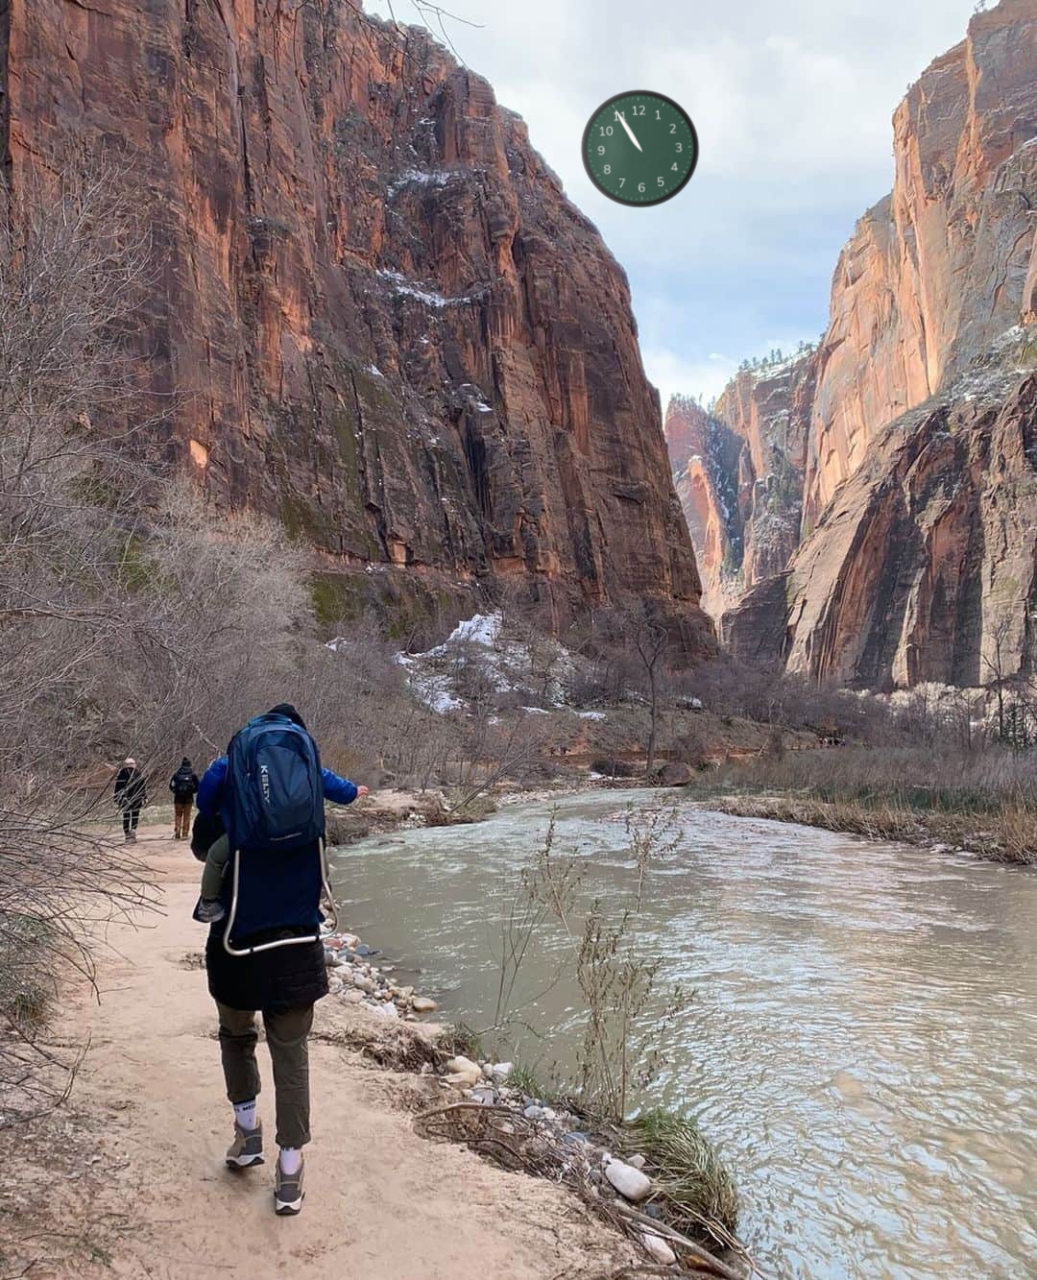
10:55
